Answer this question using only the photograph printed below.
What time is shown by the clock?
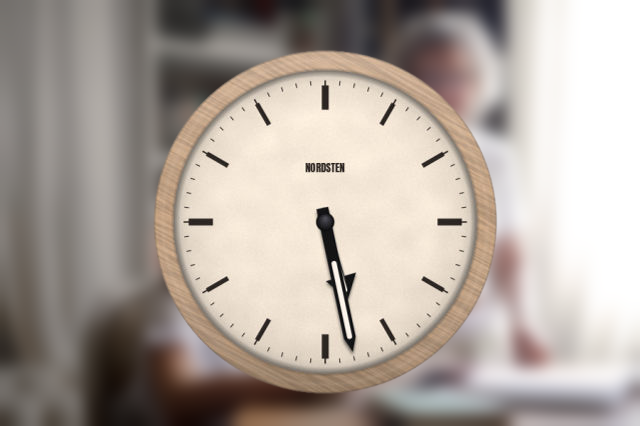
5:28
